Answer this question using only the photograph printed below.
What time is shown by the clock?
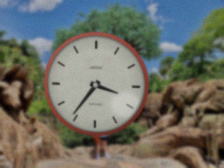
3:36
